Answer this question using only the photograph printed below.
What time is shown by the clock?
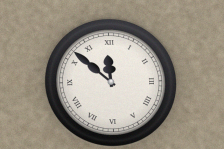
11:52
